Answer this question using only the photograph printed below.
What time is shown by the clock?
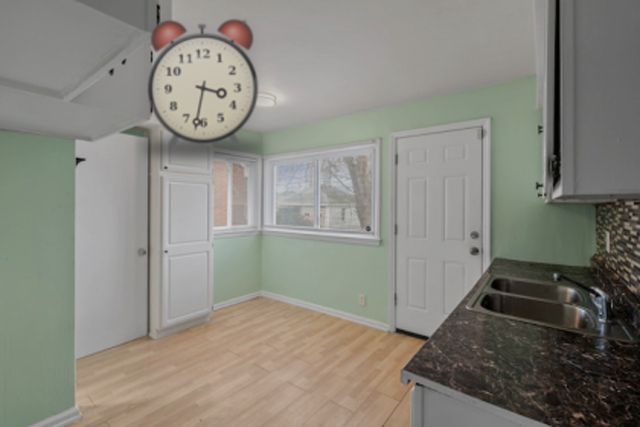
3:32
